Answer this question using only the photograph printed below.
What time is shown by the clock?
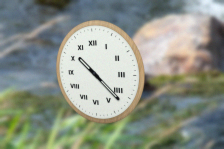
10:22
